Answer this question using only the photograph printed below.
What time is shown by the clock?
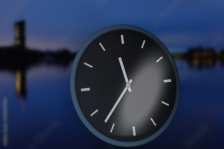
11:37
